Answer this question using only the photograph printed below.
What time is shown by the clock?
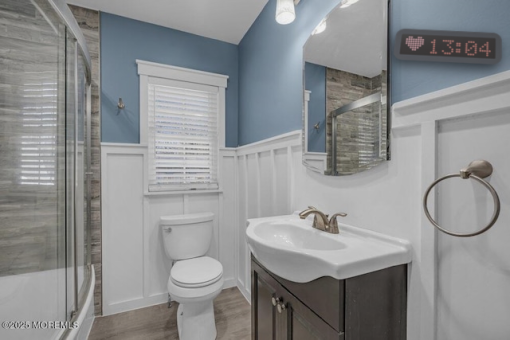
13:04
